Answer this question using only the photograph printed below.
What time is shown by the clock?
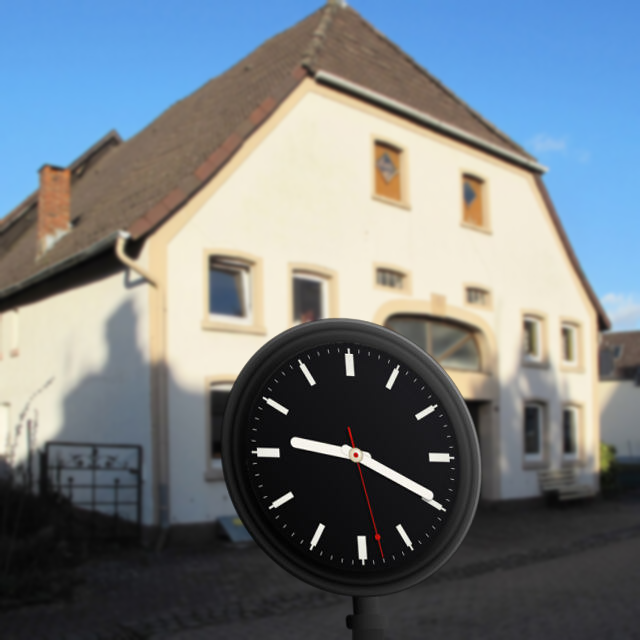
9:19:28
